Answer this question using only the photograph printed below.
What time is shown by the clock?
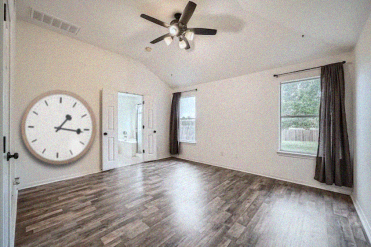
1:16
